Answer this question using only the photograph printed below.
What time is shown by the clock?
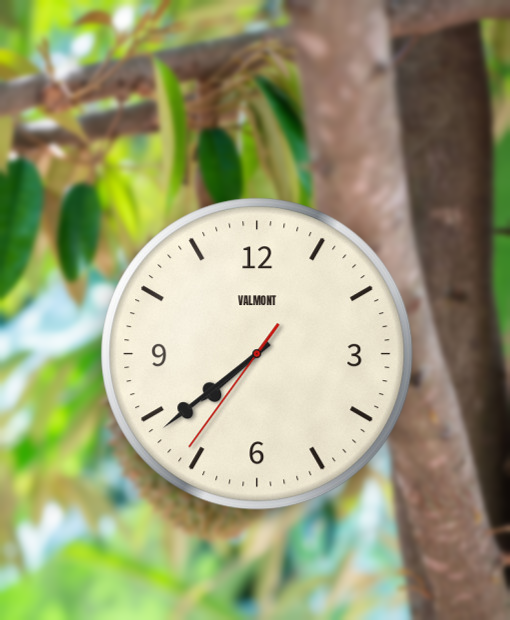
7:38:36
